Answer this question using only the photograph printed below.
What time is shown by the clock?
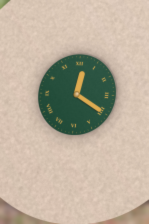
12:20
